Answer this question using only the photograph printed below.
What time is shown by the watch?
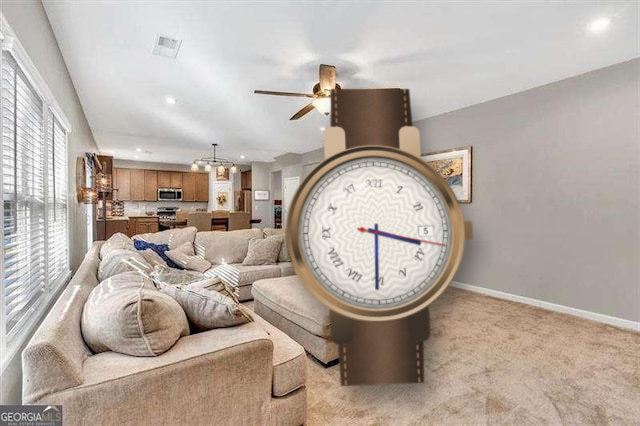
3:30:17
